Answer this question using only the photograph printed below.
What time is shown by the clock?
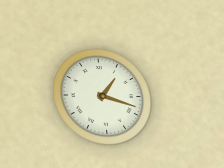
1:18
